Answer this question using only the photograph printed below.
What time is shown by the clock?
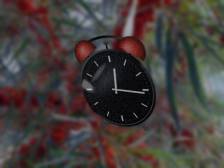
12:16
